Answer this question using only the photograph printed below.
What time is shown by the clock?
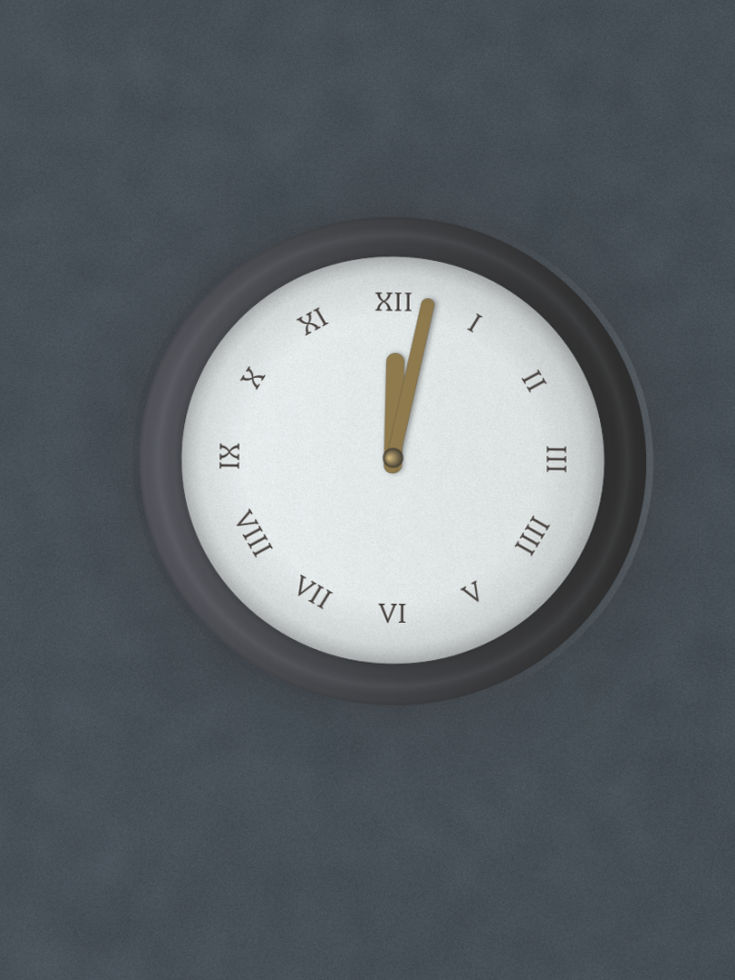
12:02
